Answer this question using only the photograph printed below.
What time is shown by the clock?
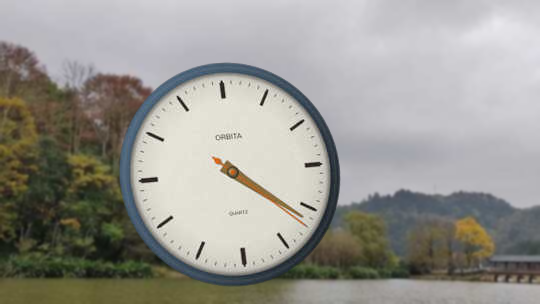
4:21:22
